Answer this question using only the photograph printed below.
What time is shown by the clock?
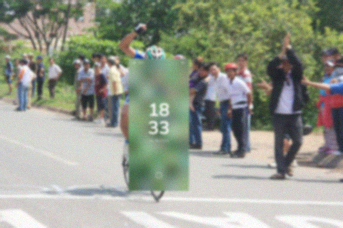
18:33
